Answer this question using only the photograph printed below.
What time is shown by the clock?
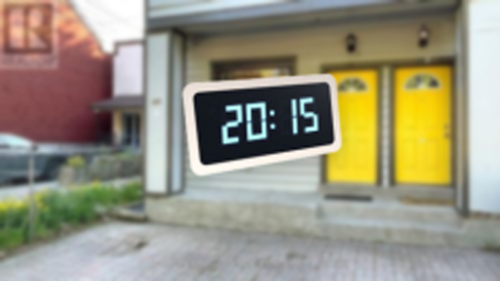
20:15
